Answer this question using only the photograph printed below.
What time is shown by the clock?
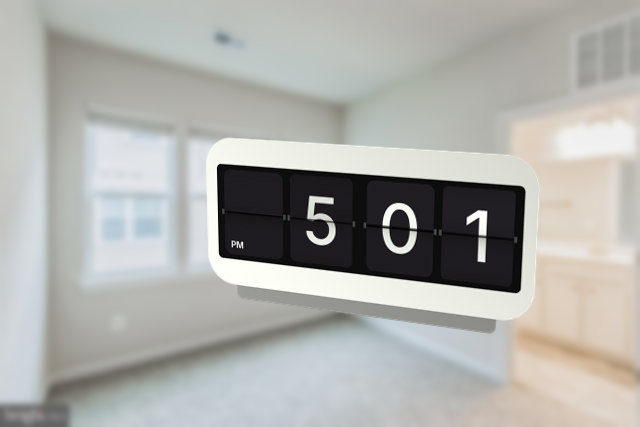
5:01
